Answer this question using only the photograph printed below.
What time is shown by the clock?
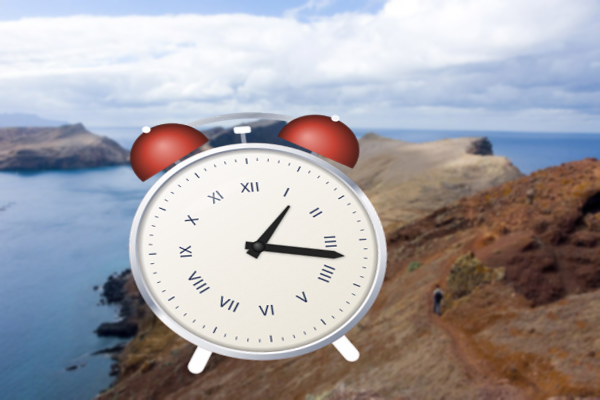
1:17
